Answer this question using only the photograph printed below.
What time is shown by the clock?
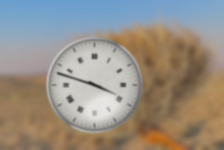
3:48
